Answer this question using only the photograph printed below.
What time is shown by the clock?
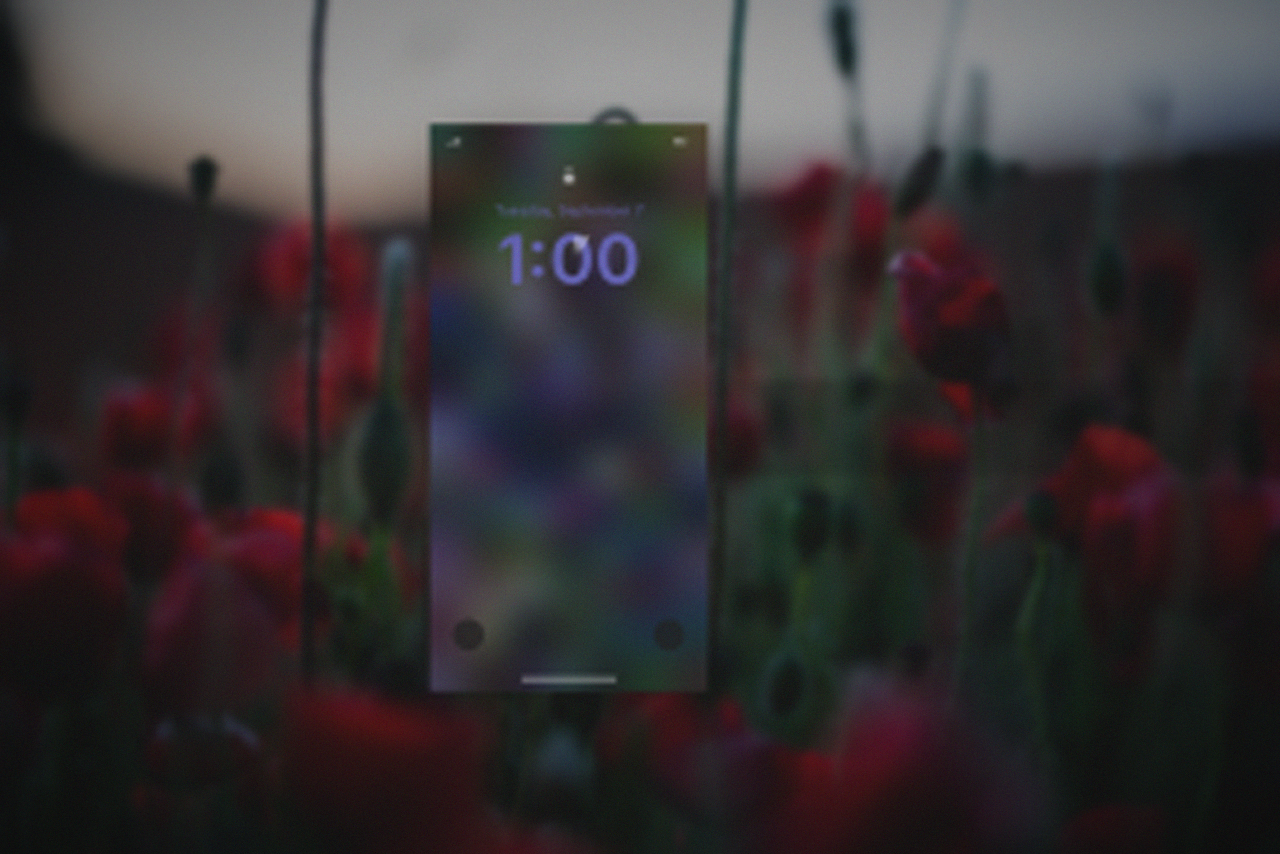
1:00
